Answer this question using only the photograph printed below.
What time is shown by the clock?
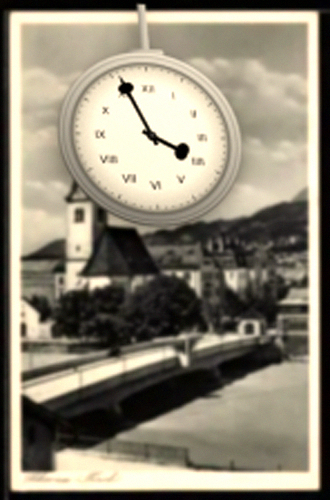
3:56
